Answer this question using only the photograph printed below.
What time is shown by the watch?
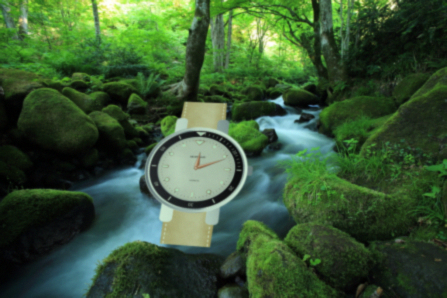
12:11
